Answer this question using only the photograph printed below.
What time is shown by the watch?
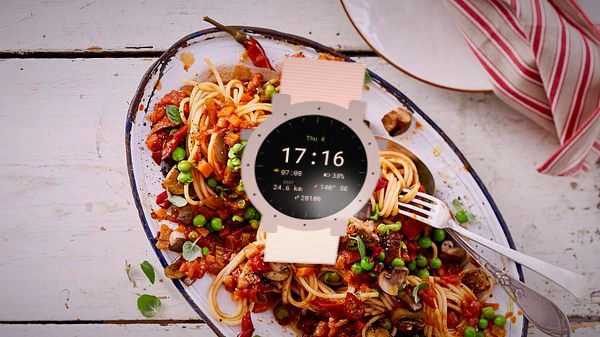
17:16
